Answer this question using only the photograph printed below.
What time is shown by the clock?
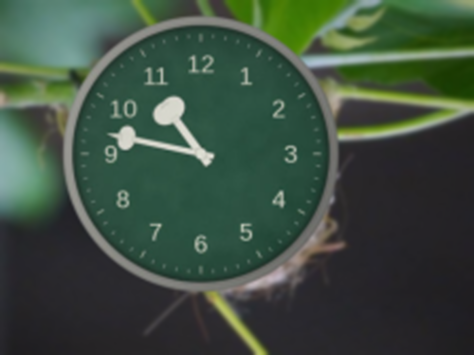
10:47
